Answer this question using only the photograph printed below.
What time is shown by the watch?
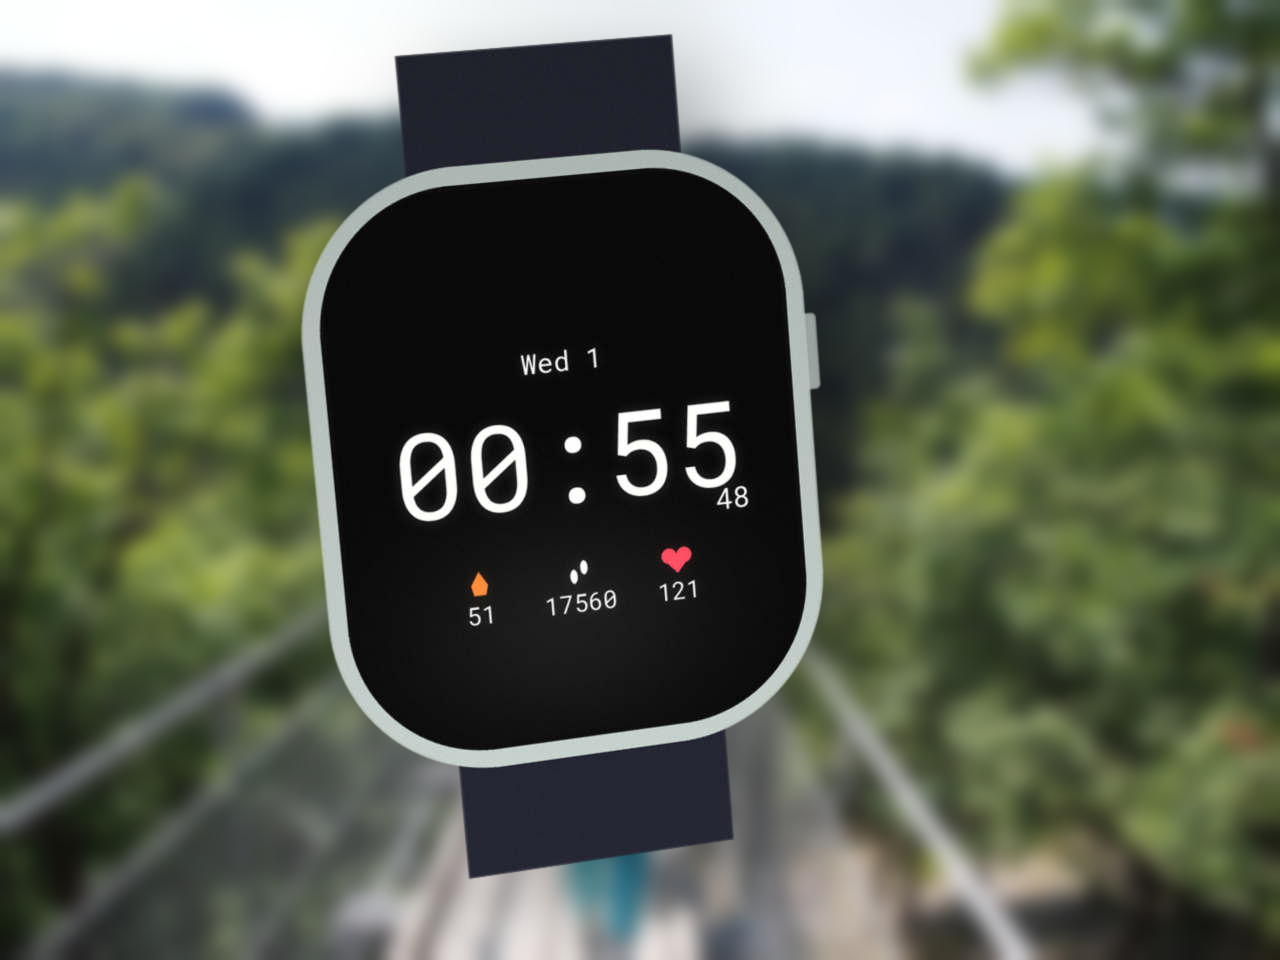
0:55:48
